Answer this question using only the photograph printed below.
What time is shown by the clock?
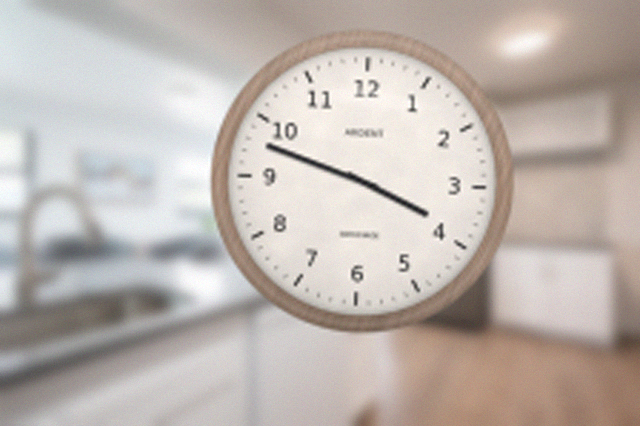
3:48
